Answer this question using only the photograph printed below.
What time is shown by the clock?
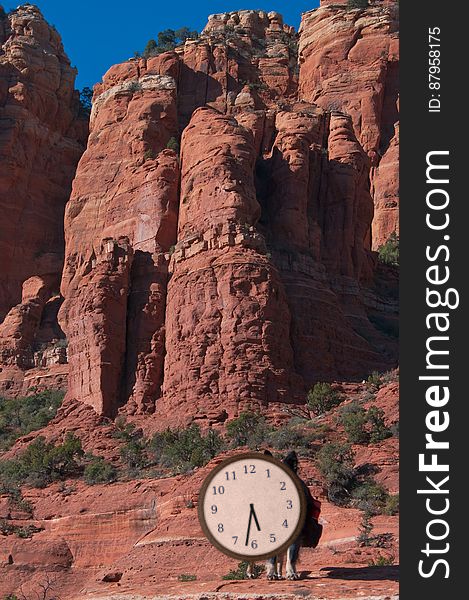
5:32
